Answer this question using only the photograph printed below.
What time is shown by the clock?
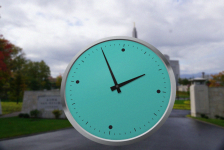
1:55
